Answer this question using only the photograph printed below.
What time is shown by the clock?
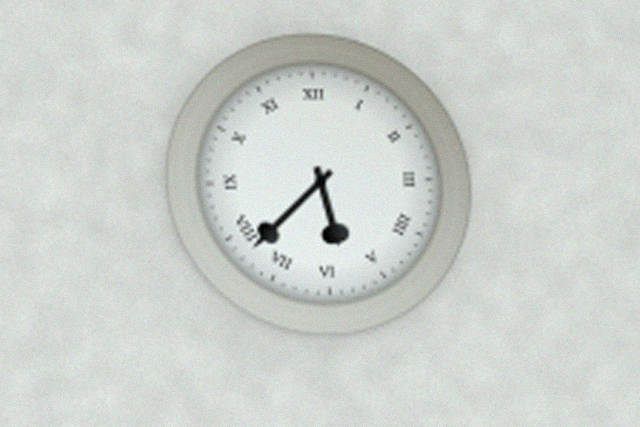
5:38
